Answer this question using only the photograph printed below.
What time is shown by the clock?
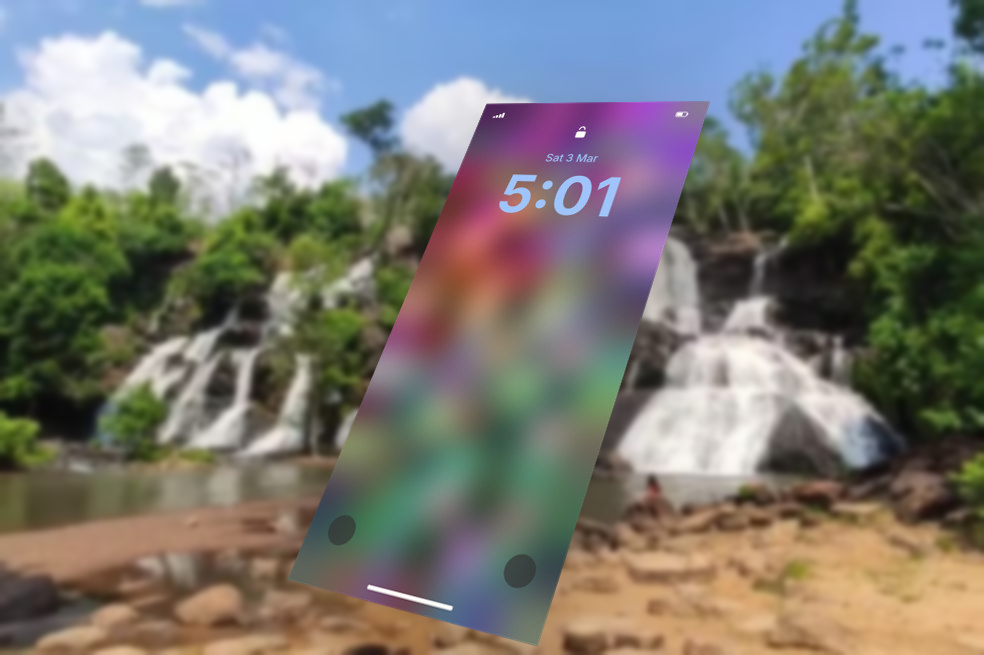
5:01
